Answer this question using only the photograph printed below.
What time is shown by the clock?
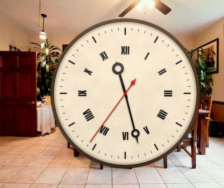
11:27:36
